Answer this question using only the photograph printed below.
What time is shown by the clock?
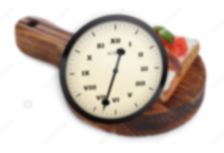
12:33
